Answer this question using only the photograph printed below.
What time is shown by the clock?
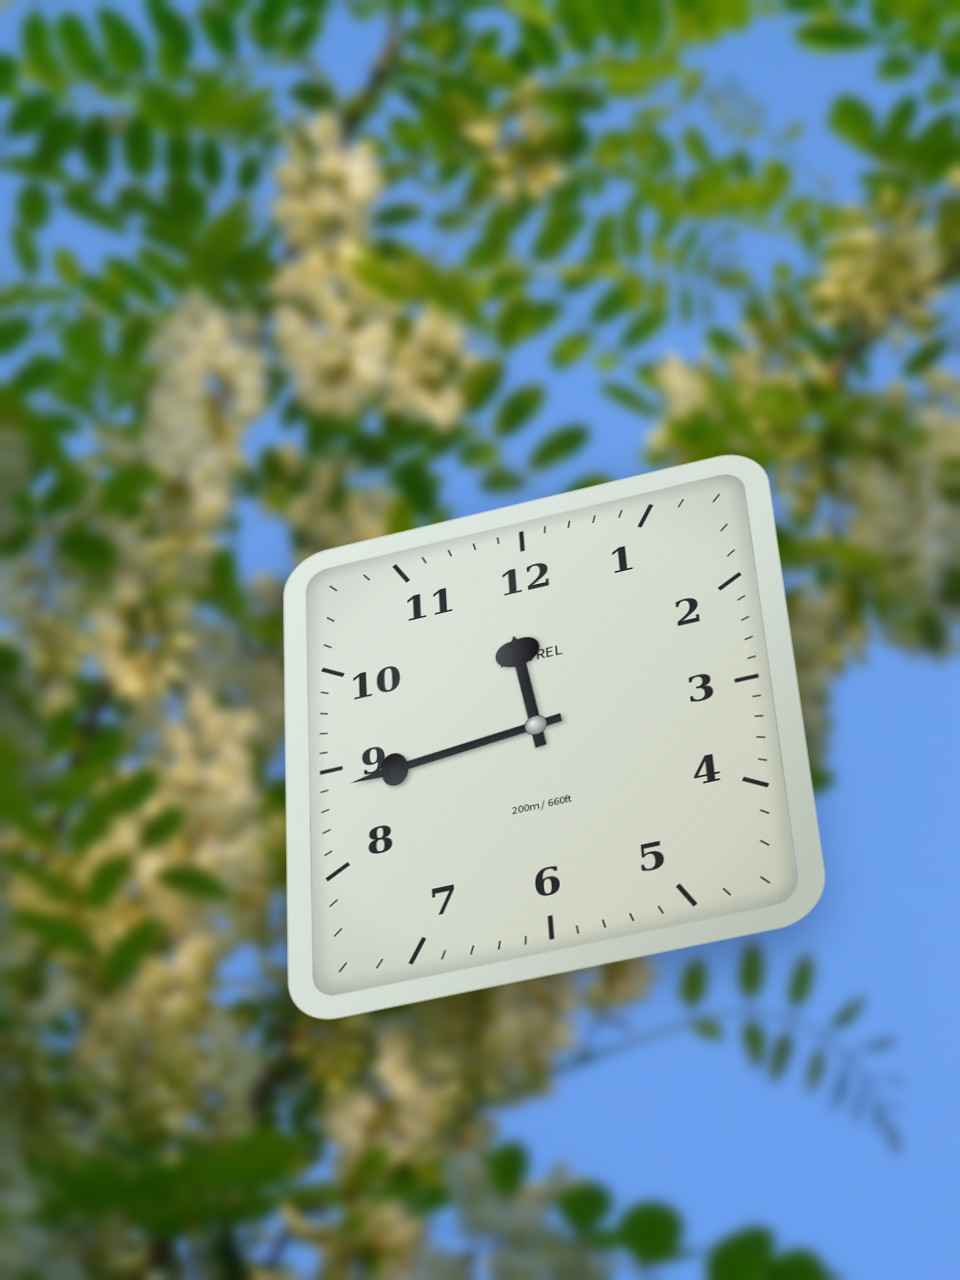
11:44
